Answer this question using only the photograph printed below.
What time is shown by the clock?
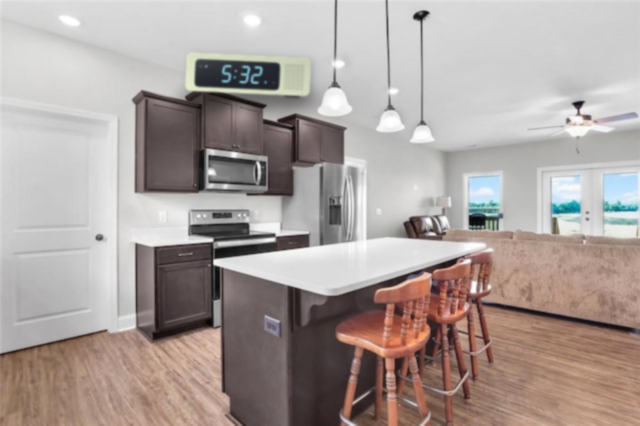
5:32
